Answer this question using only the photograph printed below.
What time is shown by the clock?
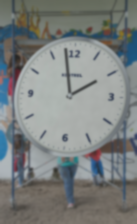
1:58
